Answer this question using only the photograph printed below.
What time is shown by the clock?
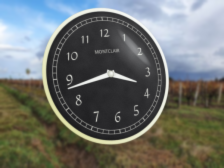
3:43
